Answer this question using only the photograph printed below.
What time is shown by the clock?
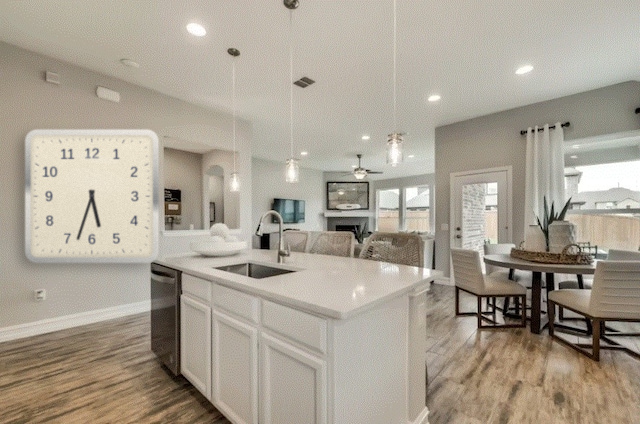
5:33
